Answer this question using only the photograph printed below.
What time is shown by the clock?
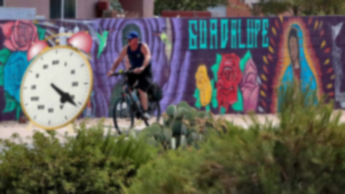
4:21
